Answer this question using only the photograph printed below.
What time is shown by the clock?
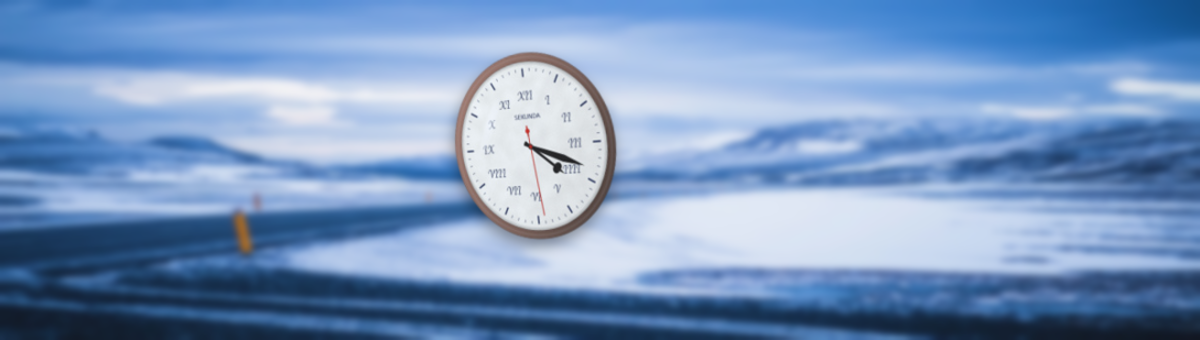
4:18:29
